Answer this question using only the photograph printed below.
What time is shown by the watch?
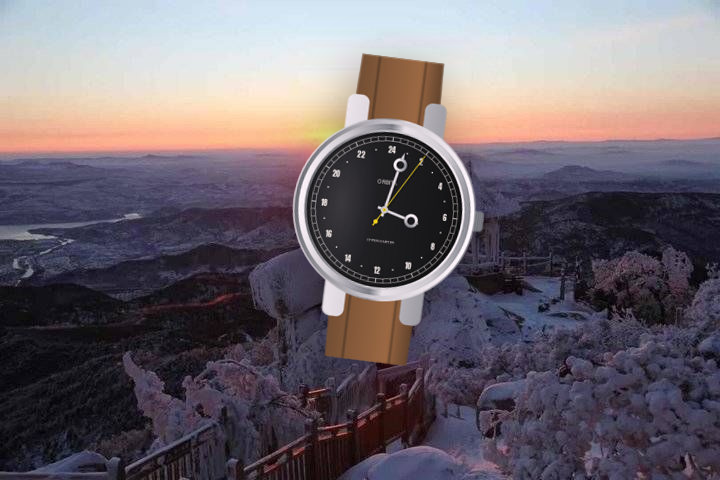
7:02:05
